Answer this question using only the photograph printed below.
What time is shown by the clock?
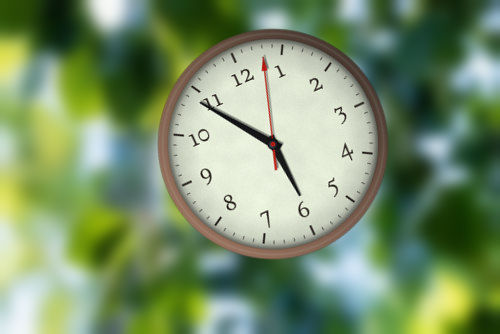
5:54:03
